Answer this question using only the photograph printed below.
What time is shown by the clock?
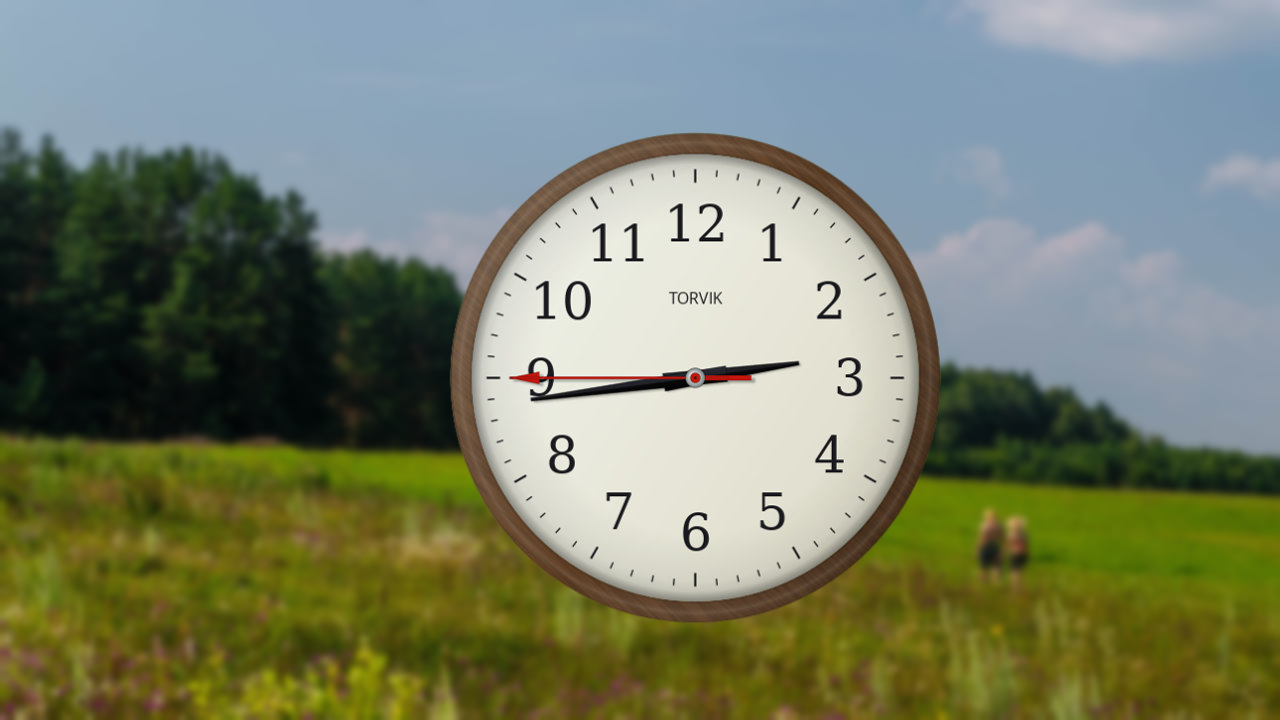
2:43:45
